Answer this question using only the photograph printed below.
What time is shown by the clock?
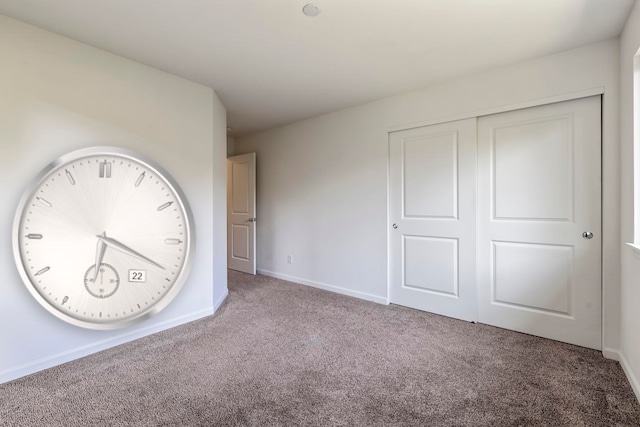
6:19
